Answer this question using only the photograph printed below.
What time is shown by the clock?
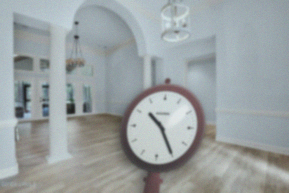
10:25
